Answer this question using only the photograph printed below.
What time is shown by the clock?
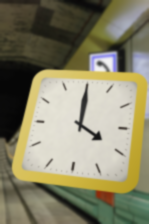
4:00
